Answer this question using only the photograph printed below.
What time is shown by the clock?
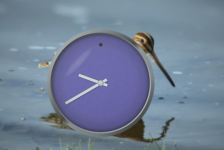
9:40
